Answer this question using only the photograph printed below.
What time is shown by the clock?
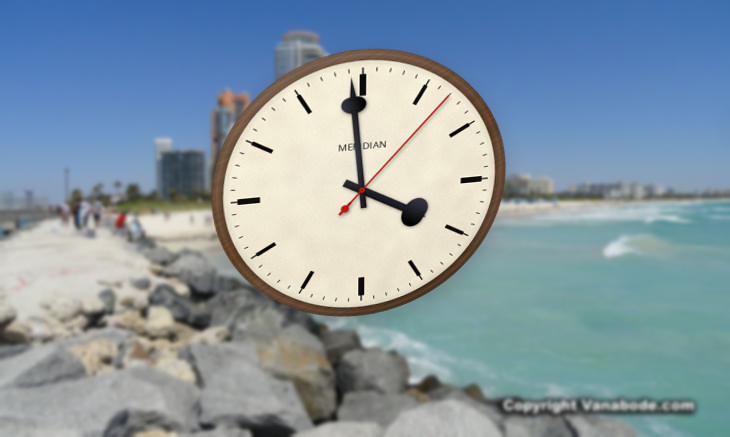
3:59:07
